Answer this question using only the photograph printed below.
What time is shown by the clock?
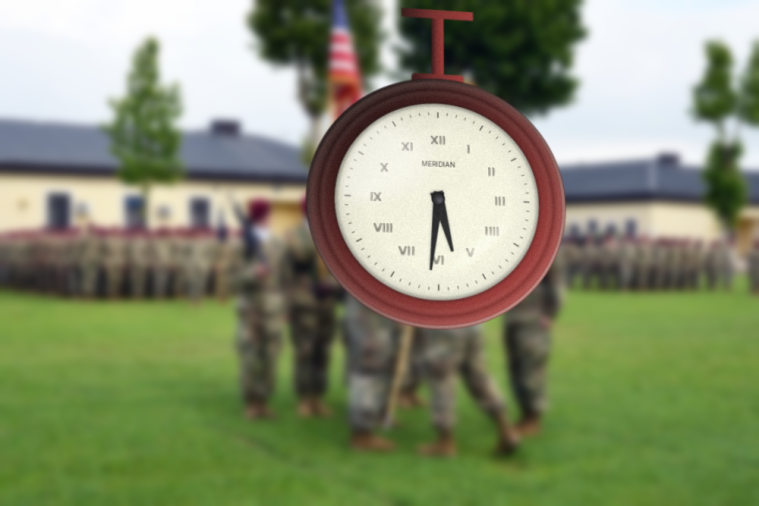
5:31
